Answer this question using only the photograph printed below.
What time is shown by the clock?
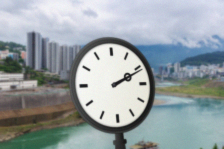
2:11
